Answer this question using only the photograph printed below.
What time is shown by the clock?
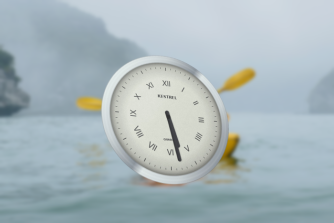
5:28
